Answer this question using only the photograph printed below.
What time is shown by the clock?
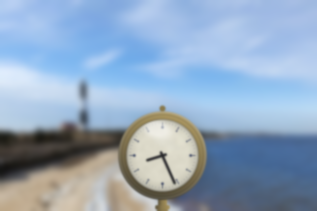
8:26
